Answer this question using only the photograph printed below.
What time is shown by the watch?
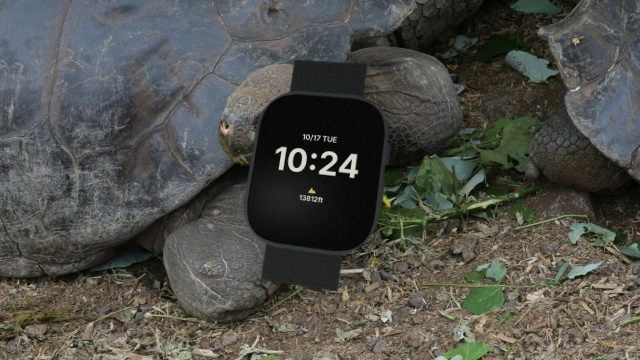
10:24
